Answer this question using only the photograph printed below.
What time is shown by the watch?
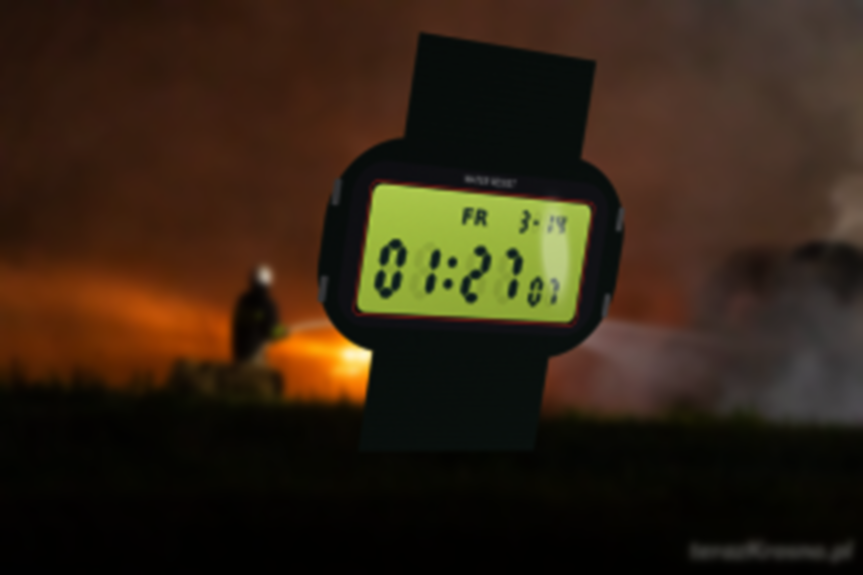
1:27:07
